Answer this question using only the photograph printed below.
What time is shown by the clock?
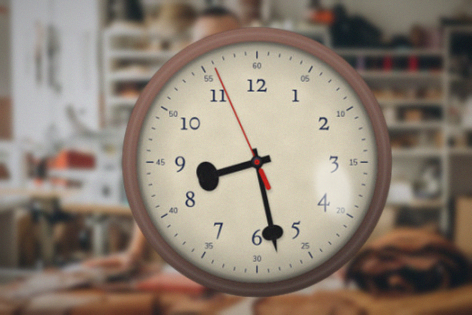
8:27:56
